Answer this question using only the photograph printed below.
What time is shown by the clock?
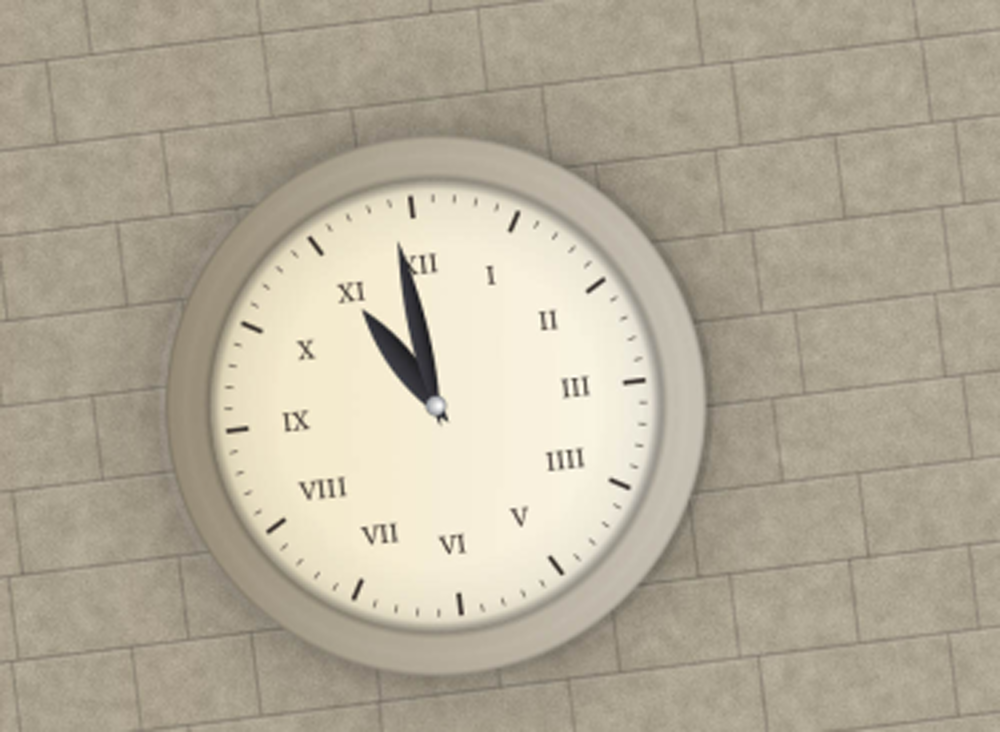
10:59
